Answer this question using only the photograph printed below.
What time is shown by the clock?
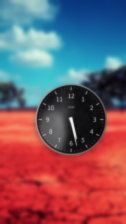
5:28
